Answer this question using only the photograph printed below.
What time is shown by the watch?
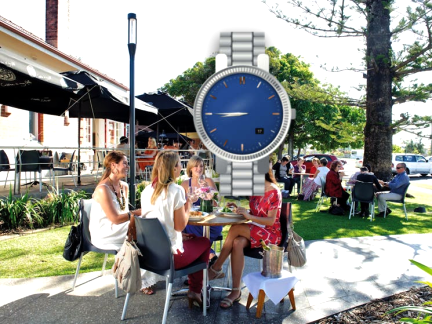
8:45
